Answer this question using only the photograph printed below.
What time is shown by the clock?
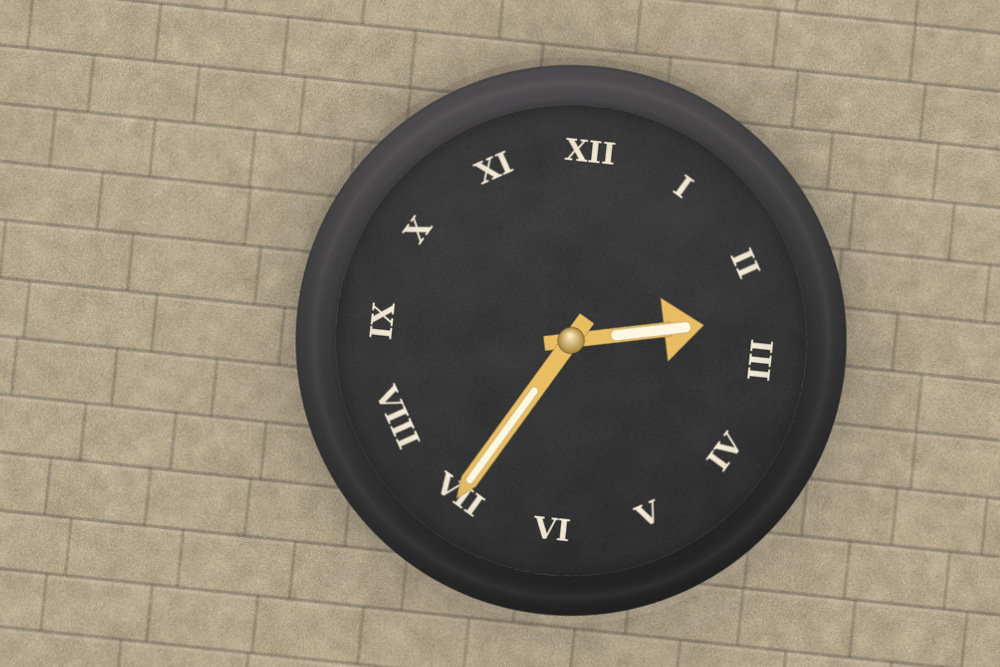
2:35
